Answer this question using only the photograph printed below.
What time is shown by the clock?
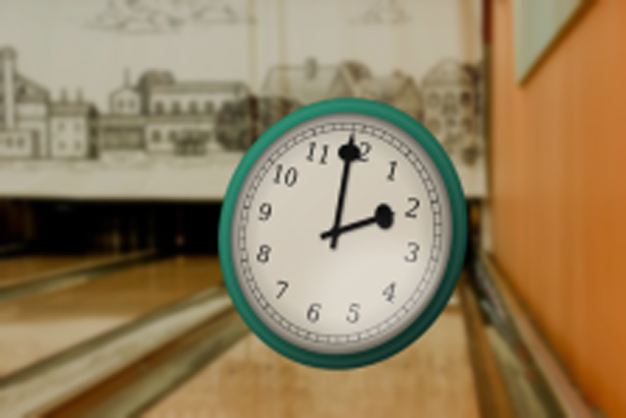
1:59
